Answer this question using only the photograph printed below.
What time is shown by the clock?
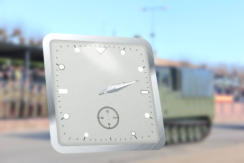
2:12
